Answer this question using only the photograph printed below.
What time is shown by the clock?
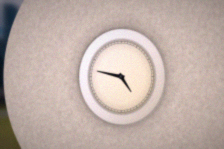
4:47
